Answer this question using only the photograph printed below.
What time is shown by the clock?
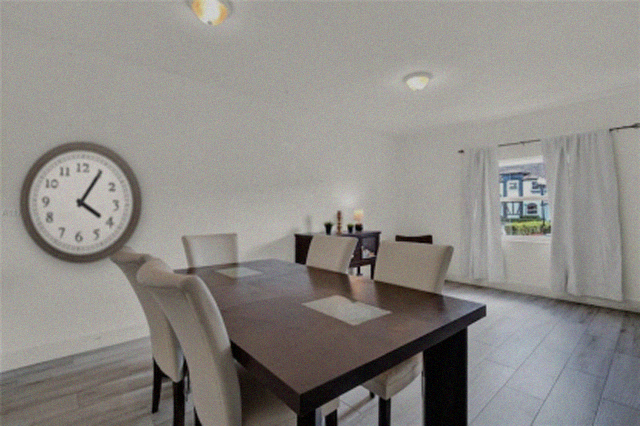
4:05
